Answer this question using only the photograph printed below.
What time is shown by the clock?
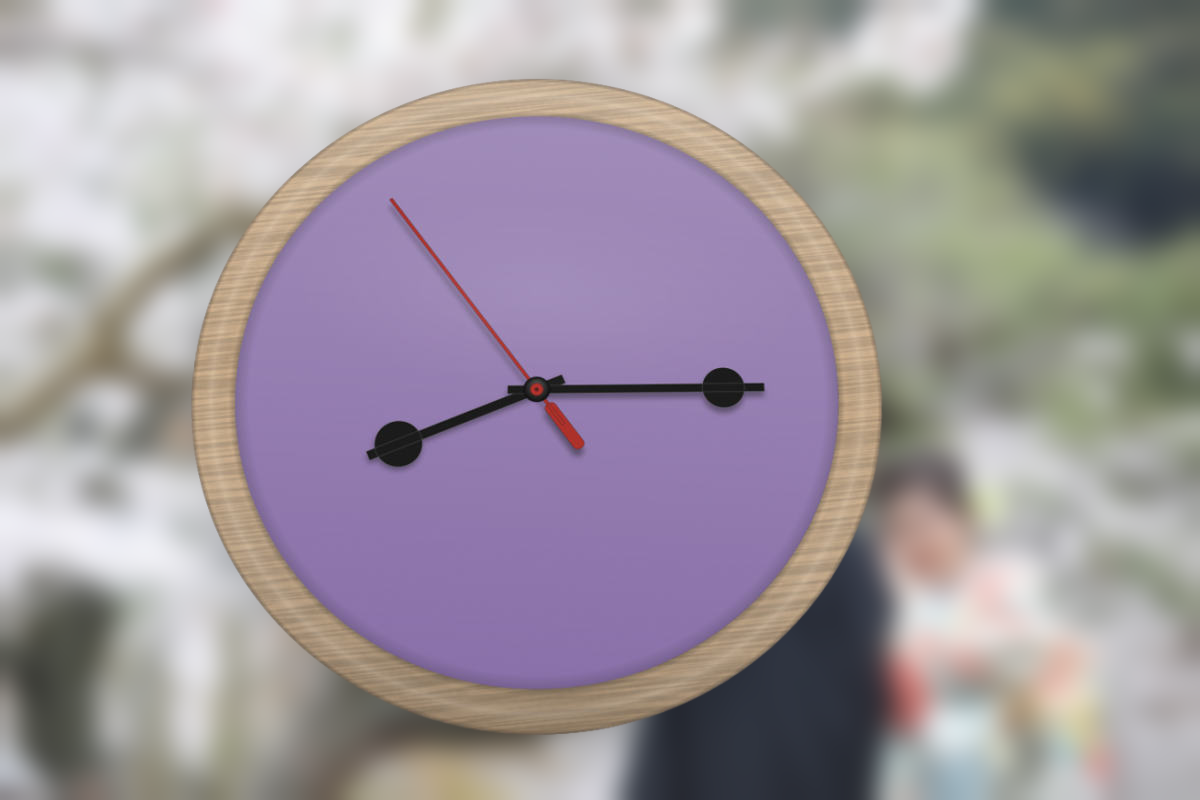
8:14:54
